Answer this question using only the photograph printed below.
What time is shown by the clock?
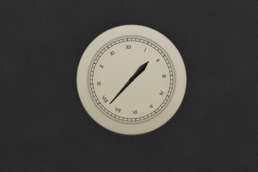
1:38
